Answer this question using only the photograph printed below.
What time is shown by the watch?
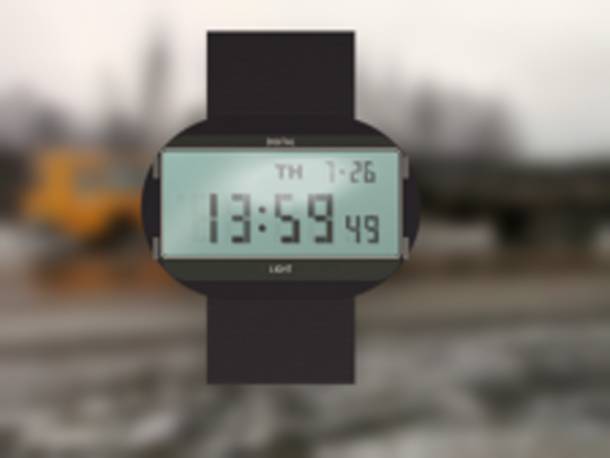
13:59:49
